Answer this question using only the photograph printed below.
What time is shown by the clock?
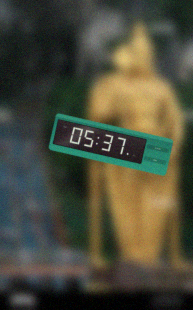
5:37
